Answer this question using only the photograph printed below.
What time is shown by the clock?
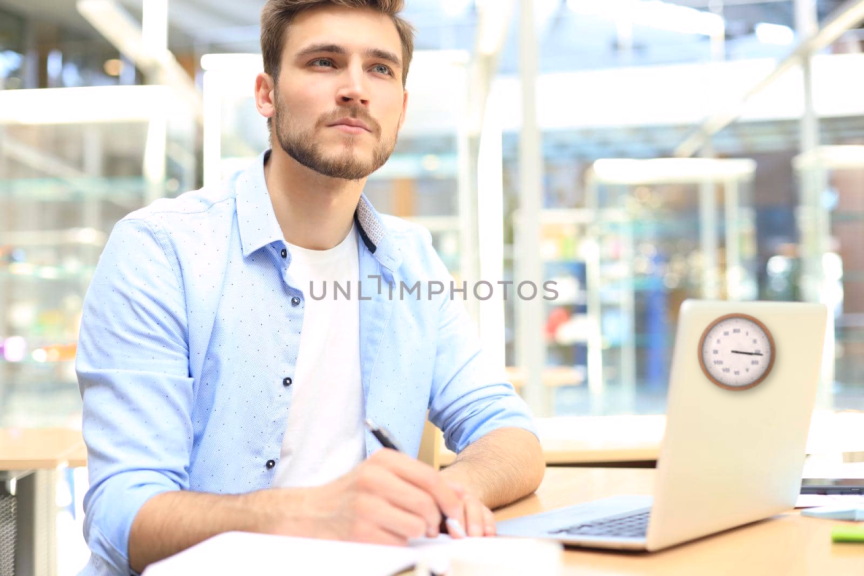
3:16
